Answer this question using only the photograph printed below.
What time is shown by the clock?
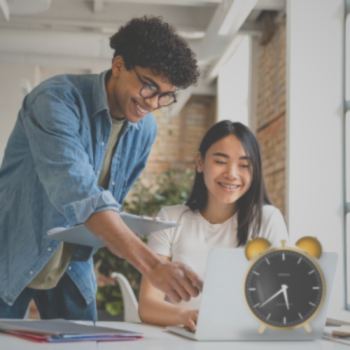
5:39
